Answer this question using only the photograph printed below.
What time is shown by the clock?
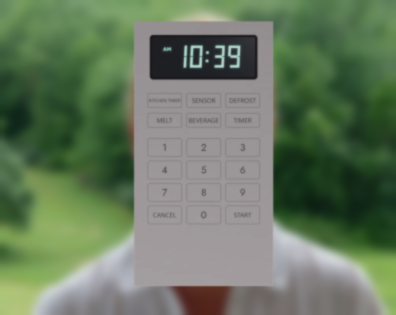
10:39
